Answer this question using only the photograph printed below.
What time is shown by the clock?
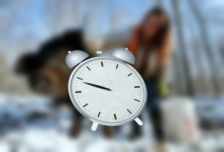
9:49
